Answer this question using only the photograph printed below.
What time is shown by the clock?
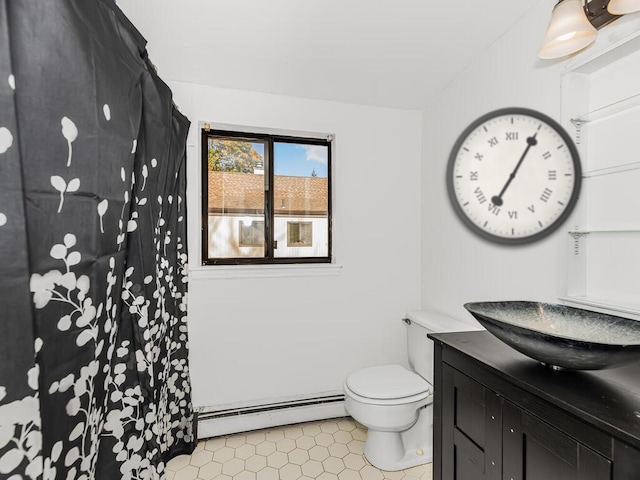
7:05
